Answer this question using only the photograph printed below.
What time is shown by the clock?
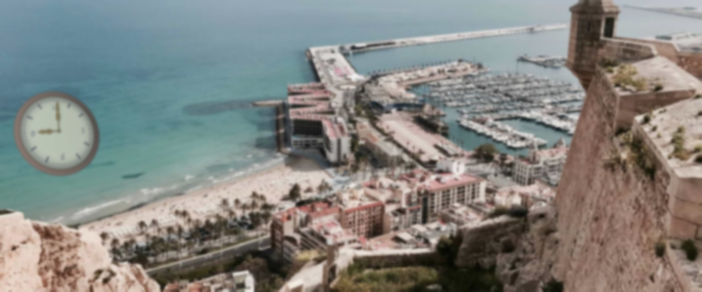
9:01
